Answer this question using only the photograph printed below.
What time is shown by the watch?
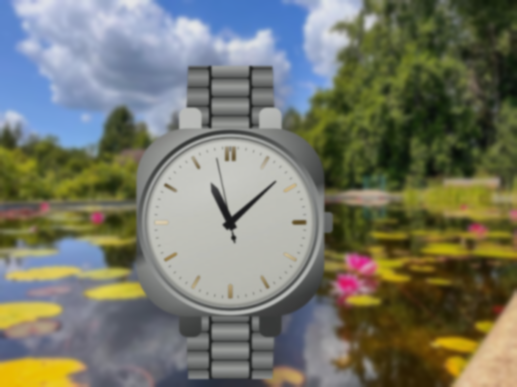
11:07:58
